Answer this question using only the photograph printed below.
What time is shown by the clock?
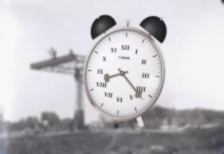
8:22
